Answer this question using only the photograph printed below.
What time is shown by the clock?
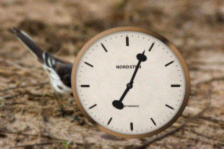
7:04
